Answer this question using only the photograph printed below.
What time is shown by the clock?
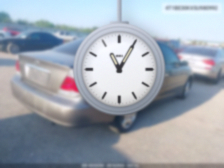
11:05
